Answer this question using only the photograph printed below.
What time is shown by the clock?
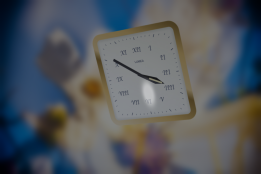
3:51
